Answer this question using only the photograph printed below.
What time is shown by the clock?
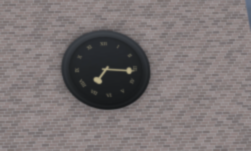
7:16
